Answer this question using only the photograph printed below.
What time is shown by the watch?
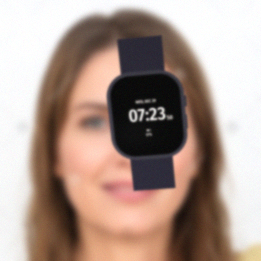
7:23
